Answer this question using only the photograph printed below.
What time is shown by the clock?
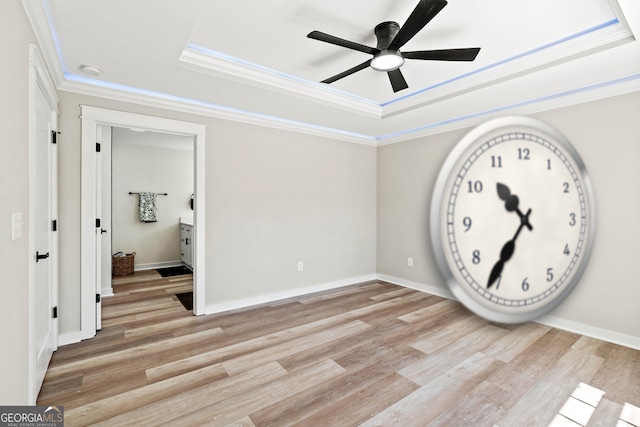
10:36
